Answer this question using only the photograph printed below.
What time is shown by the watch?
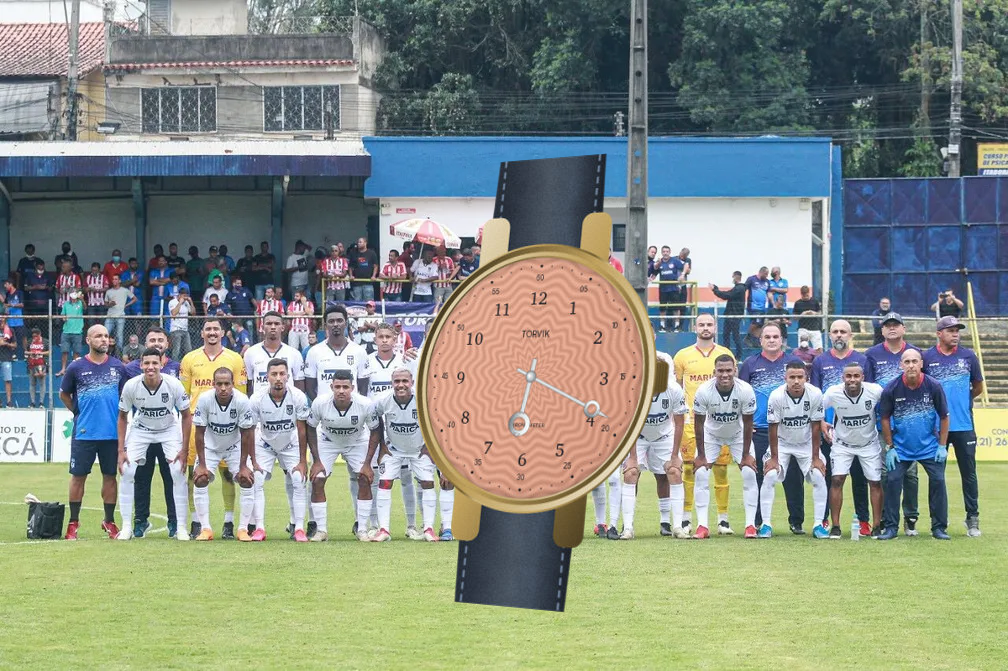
6:19
